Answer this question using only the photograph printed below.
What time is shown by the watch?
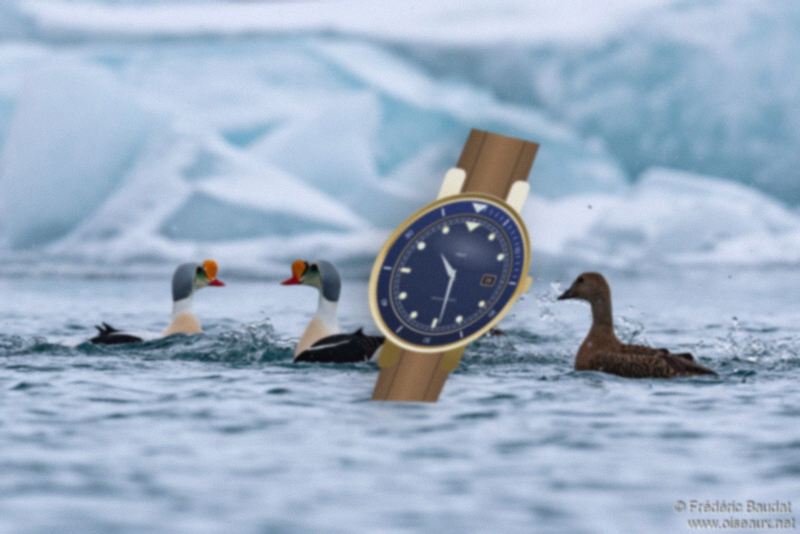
10:29
